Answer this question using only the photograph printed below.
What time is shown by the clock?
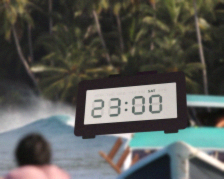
23:00
